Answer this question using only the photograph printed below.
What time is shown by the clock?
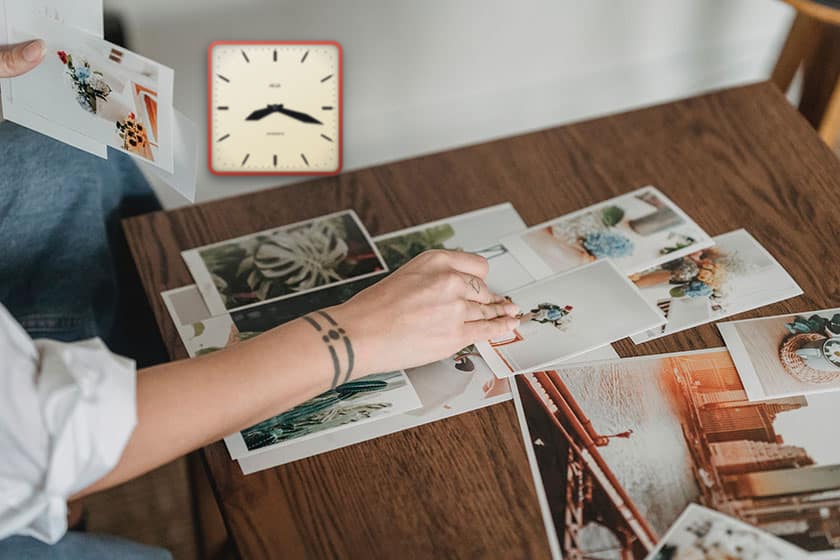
8:18
